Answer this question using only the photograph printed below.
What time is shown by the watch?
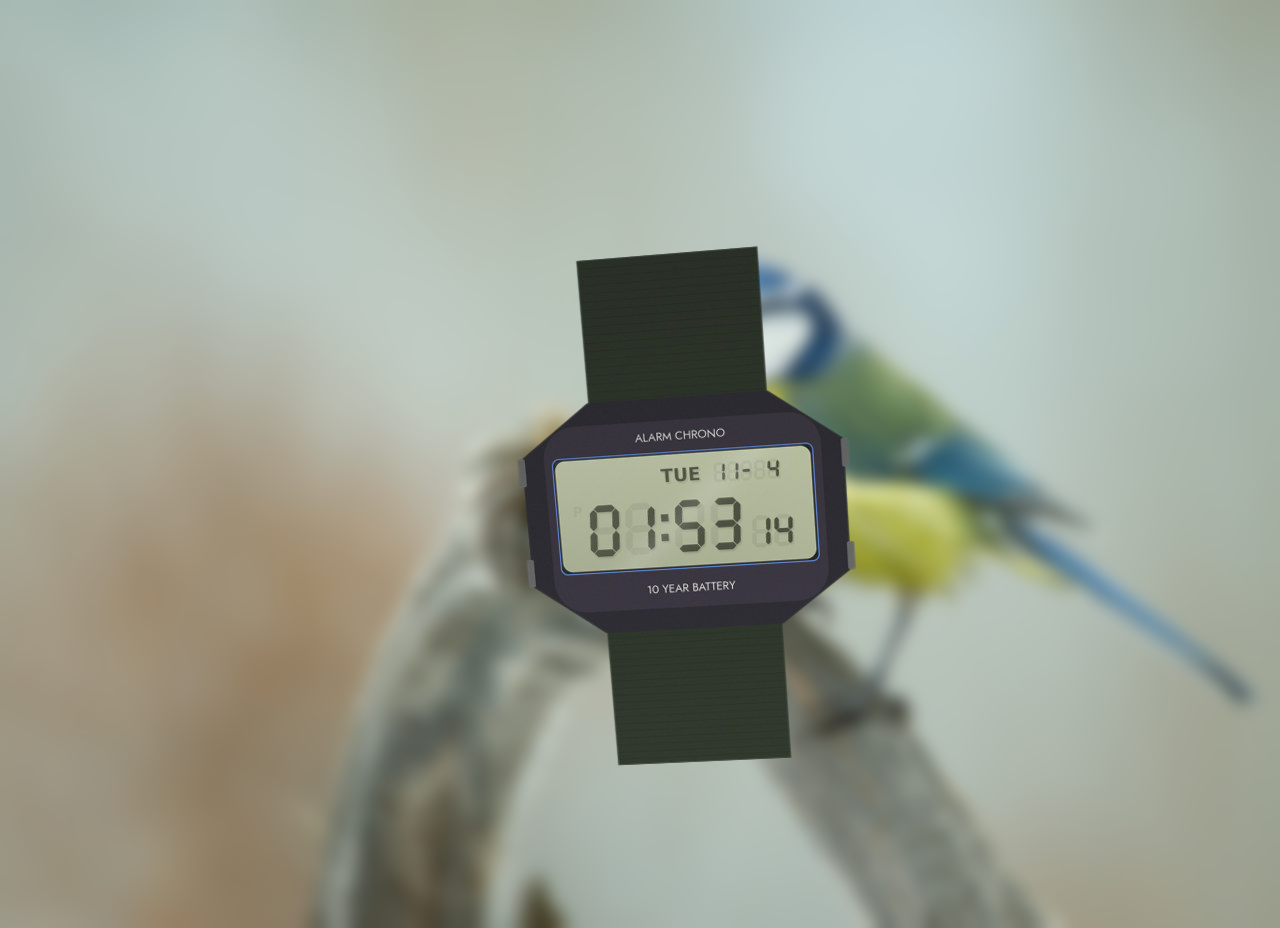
1:53:14
